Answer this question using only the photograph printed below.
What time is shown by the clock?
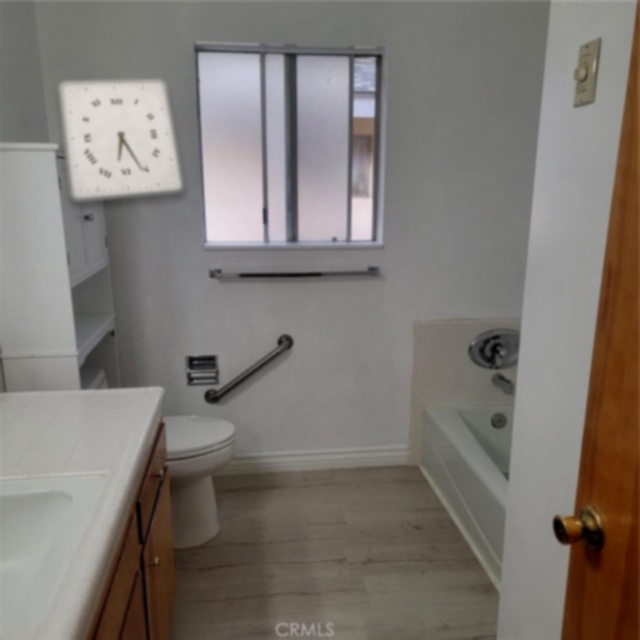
6:26
